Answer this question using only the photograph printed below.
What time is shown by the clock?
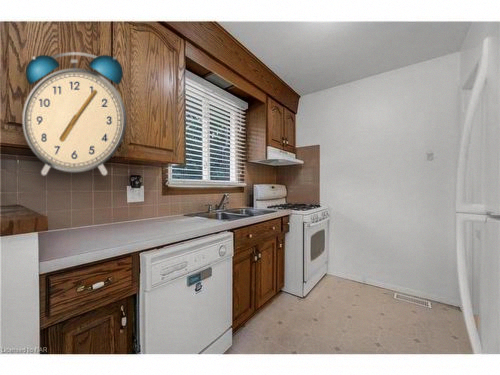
7:06
